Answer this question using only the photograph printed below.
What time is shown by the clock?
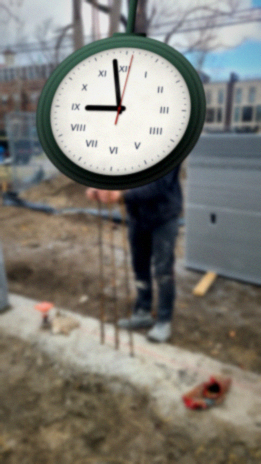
8:58:01
